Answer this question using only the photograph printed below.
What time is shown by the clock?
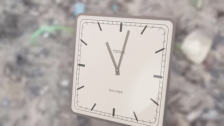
11:02
